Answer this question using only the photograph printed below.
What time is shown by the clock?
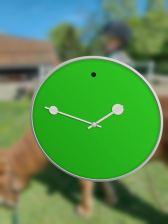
1:48
